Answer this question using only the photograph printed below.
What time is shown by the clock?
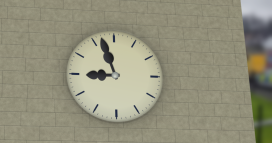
8:57
